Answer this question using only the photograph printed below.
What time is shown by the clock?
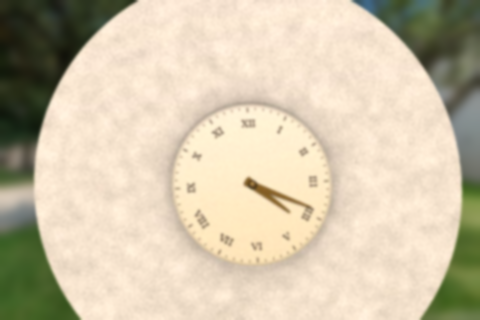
4:19
